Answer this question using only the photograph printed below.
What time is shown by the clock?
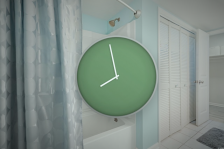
7:58
